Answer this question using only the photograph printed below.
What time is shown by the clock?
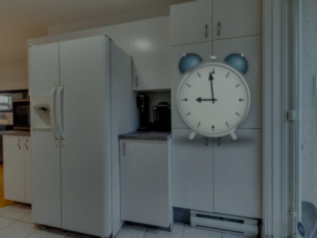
8:59
